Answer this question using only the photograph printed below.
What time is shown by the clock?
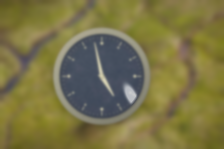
4:58
